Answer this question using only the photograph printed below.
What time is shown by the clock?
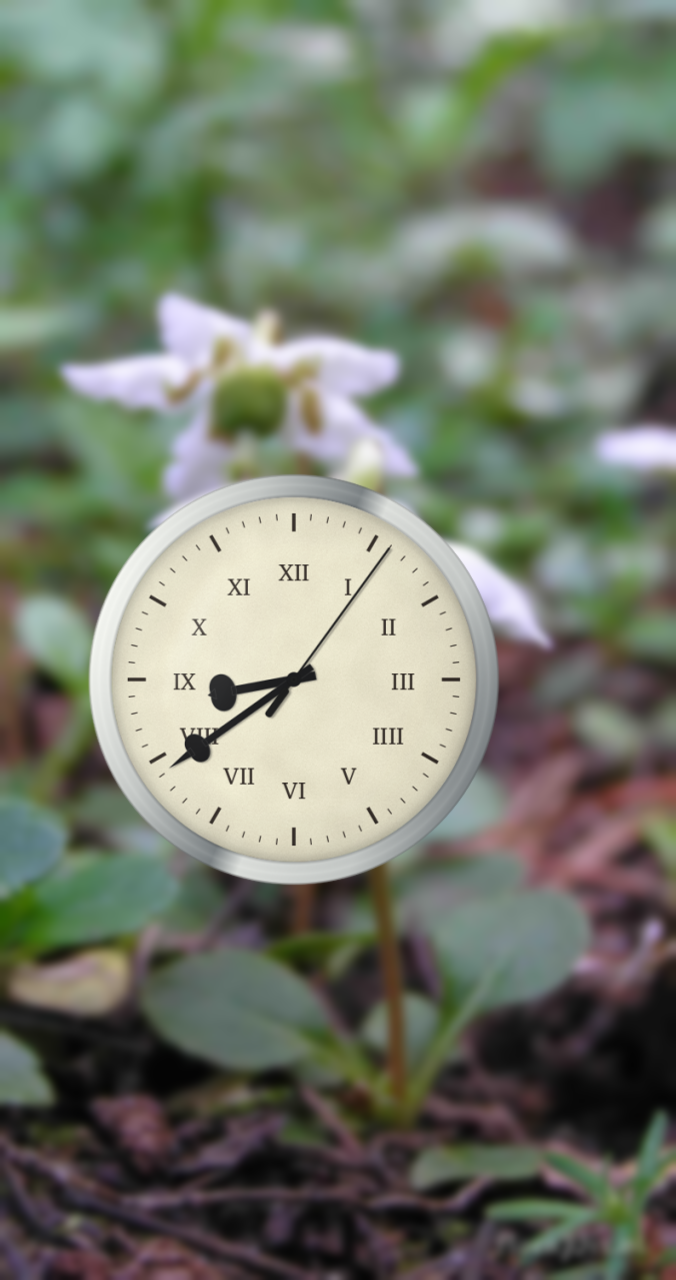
8:39:06
